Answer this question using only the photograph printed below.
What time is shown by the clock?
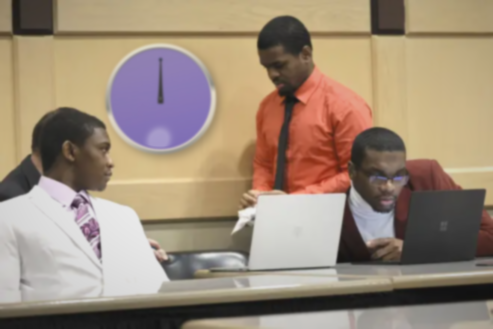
12:00
